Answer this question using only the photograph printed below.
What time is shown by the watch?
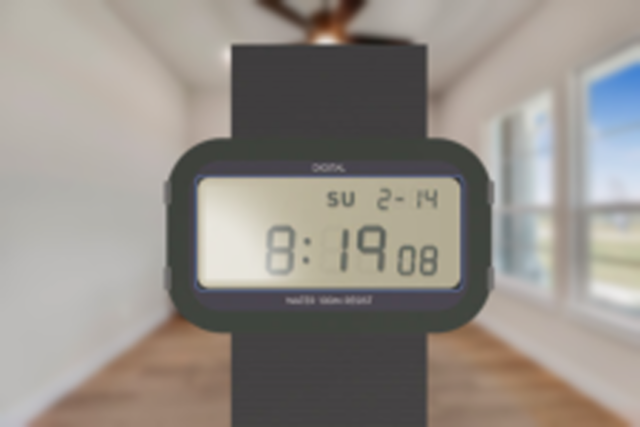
8:19:08
